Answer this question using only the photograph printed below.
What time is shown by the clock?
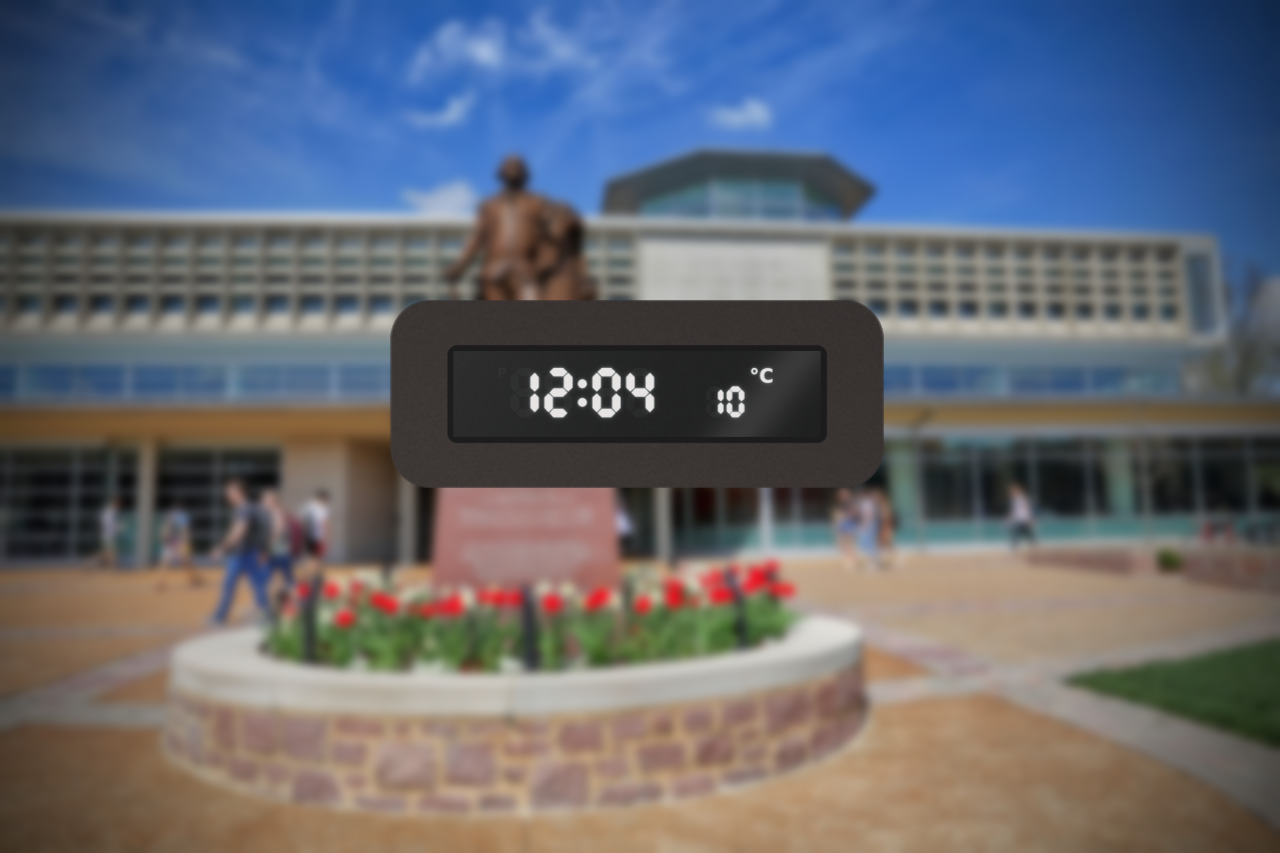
12:04
